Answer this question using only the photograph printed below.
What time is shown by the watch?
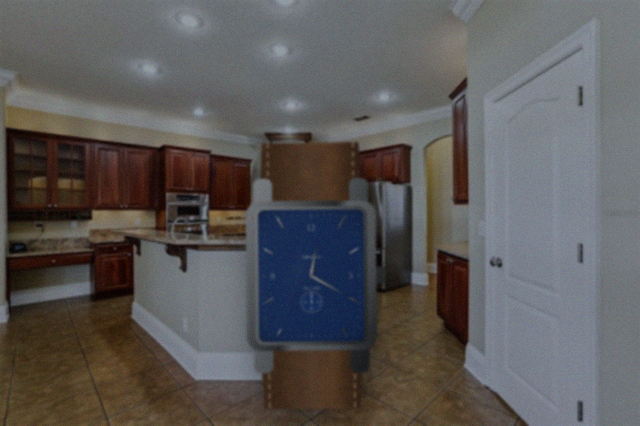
12:20
